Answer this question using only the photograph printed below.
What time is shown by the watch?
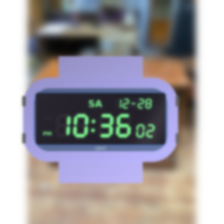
10:36:02
